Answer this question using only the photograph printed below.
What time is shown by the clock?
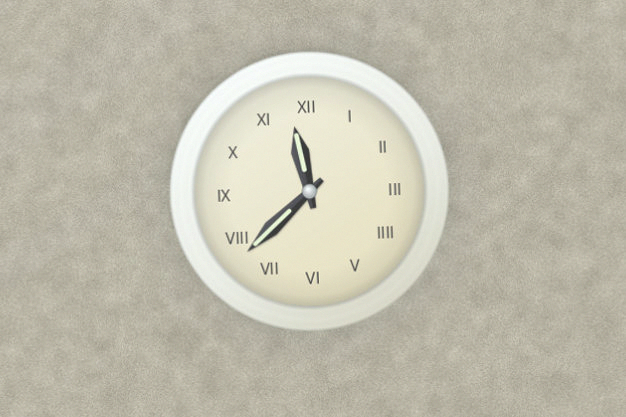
11:38
